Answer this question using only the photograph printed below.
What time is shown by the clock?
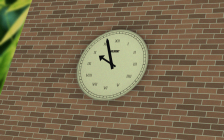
9:56
